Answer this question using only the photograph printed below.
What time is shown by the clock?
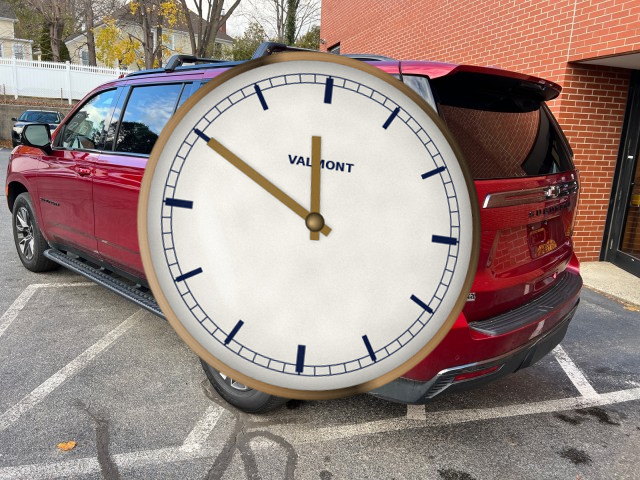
11:50
